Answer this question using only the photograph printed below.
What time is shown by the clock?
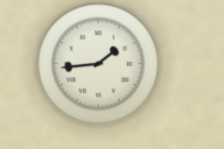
1:44
